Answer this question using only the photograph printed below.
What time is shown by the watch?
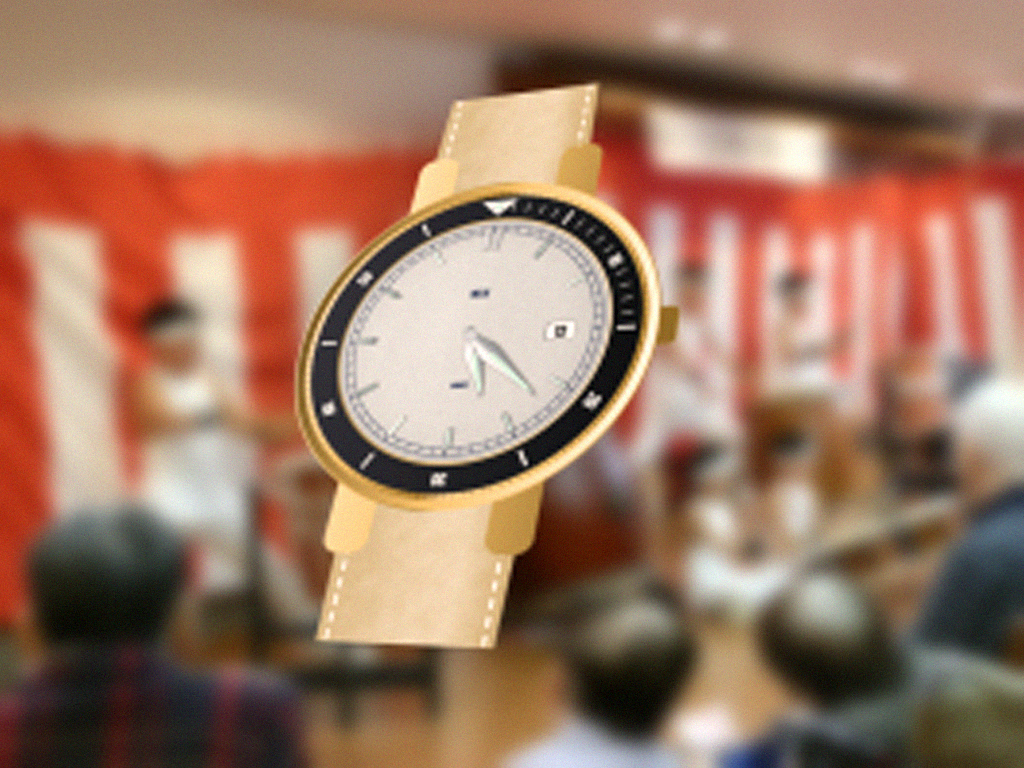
5:22
